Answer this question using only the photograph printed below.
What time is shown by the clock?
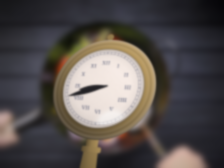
8:42
